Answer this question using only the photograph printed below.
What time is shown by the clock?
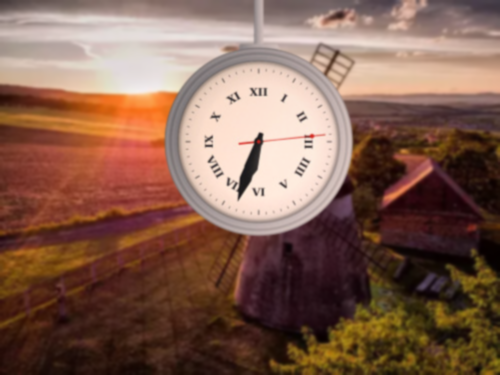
6:33:14
